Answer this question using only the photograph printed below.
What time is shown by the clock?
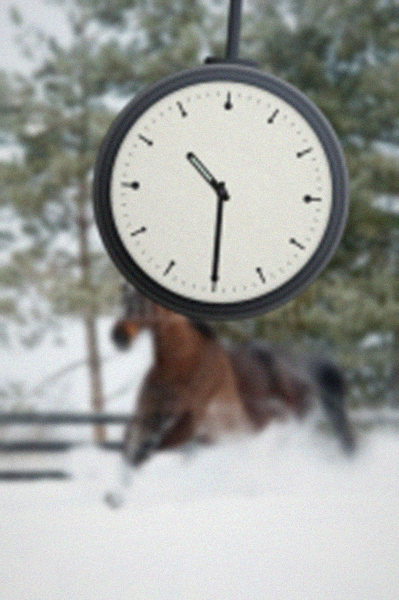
10:30
